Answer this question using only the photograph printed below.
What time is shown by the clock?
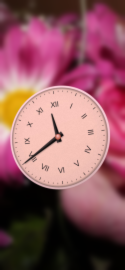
11:40
